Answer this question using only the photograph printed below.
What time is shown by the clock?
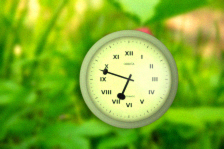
6:48
